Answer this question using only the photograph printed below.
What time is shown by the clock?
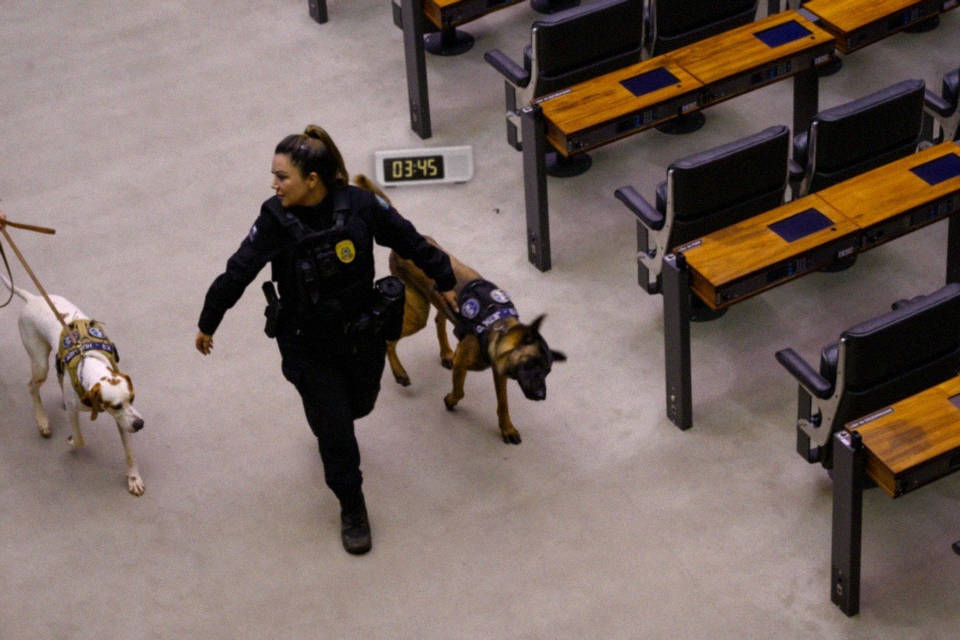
3:45
